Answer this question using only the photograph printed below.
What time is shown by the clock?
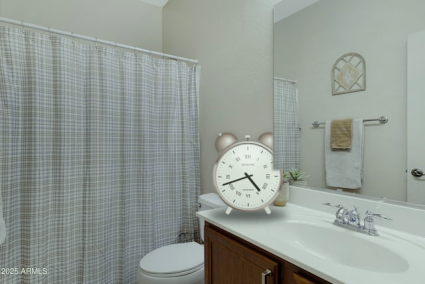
4:42
